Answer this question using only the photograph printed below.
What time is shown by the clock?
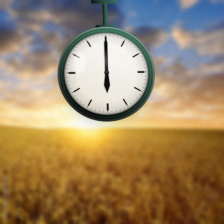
6:00
